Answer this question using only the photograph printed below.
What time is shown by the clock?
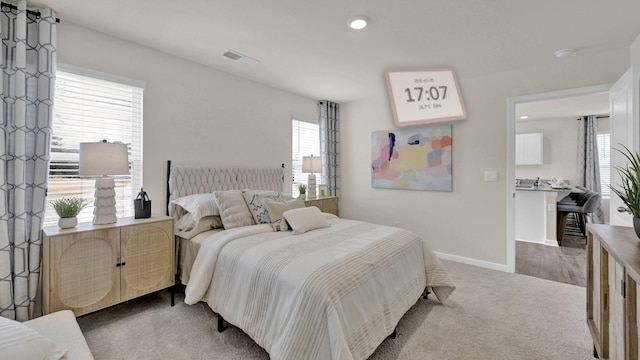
17:07
